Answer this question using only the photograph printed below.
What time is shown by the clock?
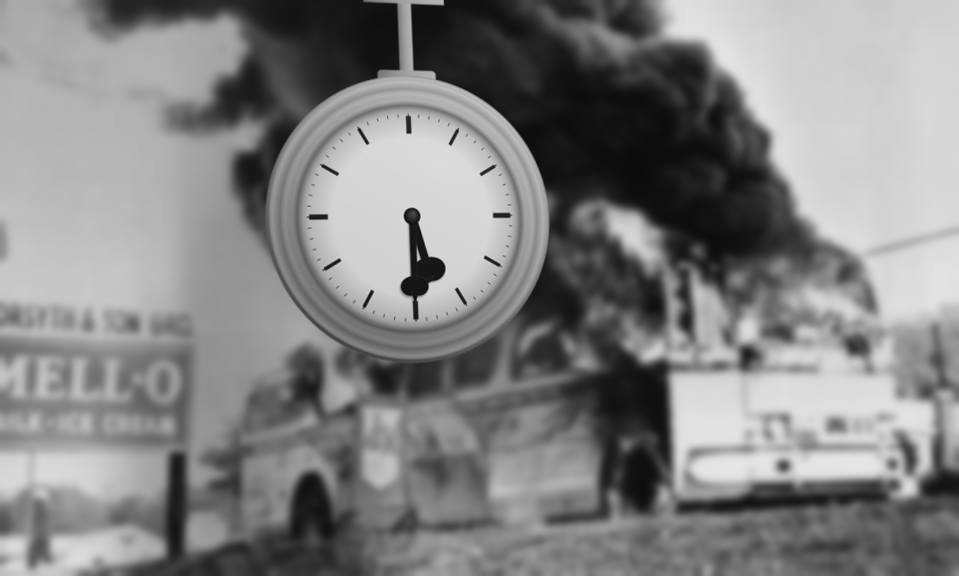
5:30
